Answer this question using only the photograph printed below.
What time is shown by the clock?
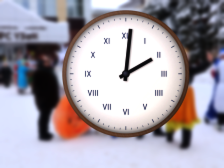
2:01
